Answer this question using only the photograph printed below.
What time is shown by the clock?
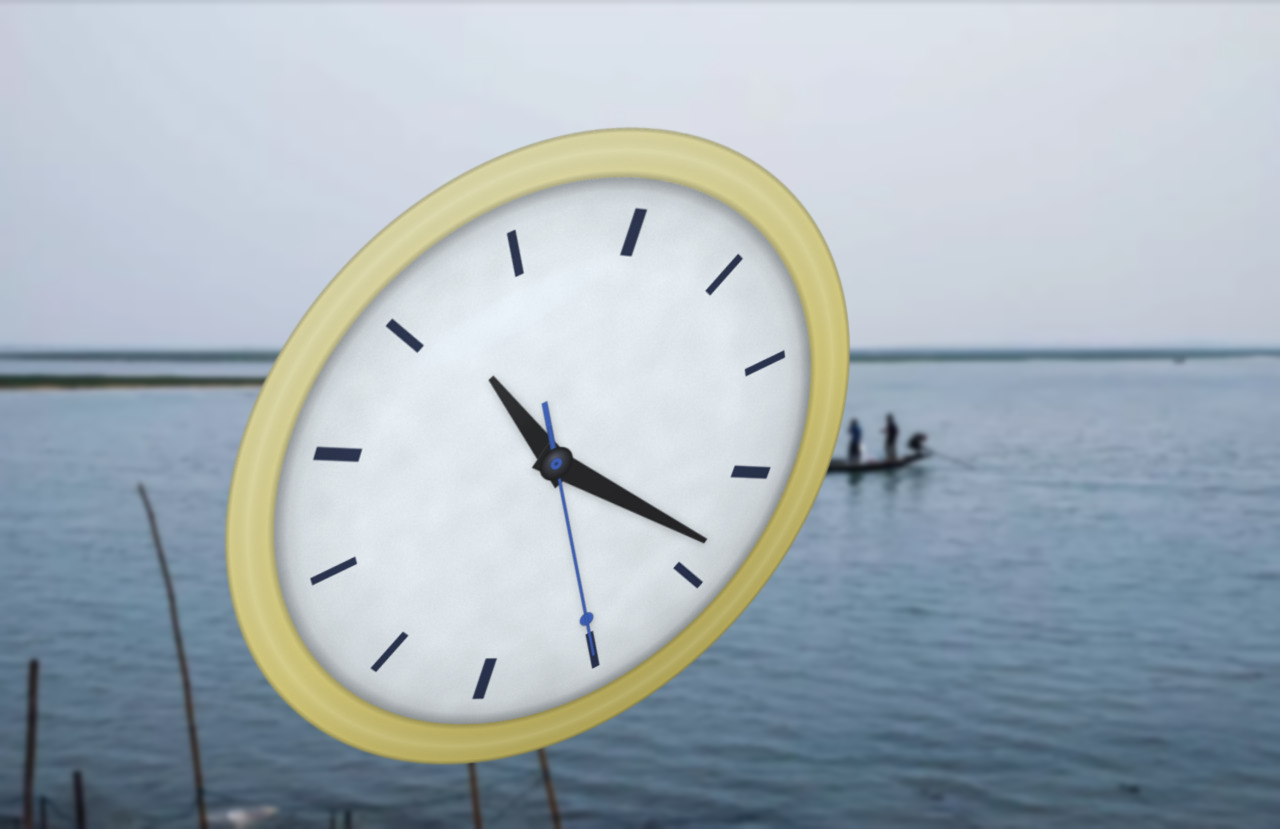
10:18:25
